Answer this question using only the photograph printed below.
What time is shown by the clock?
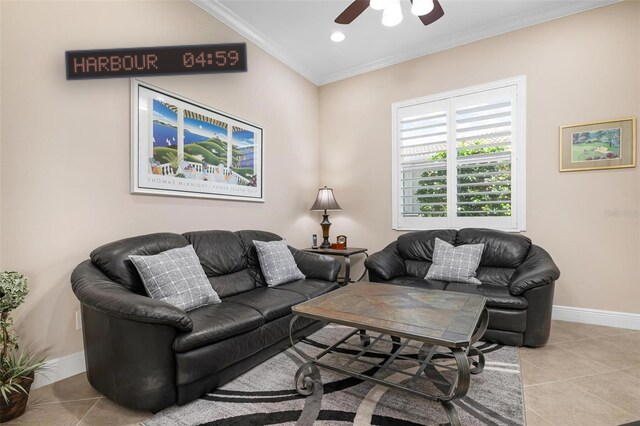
4:59
